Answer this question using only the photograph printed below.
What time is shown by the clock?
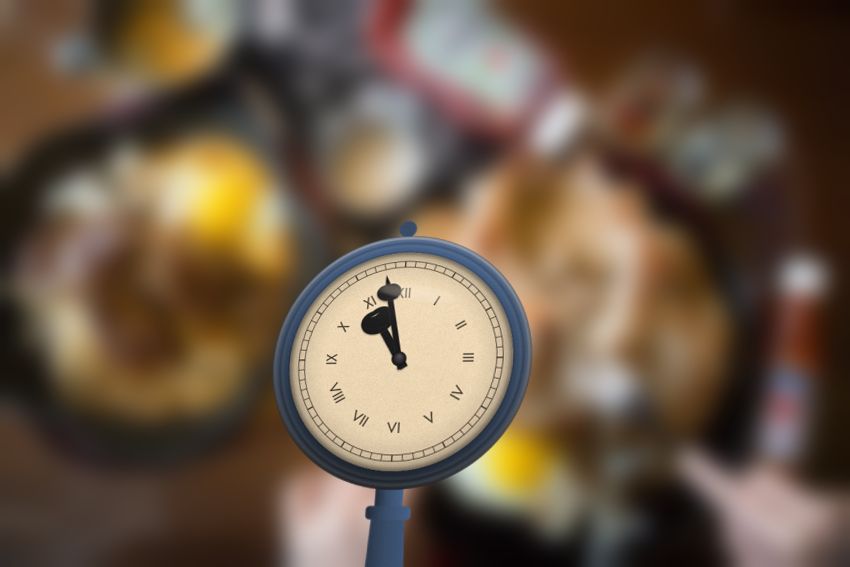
10:58
